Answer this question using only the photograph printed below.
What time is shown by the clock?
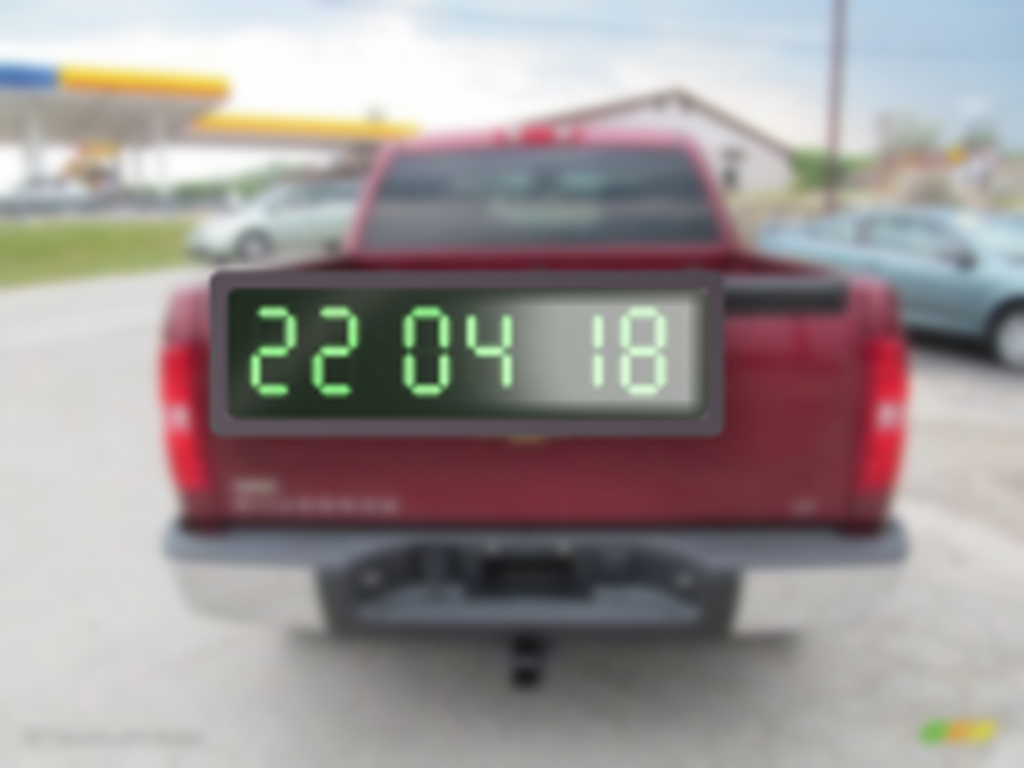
22:04:18
